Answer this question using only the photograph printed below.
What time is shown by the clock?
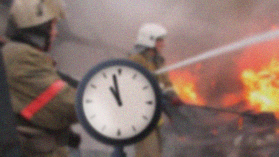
10:58
